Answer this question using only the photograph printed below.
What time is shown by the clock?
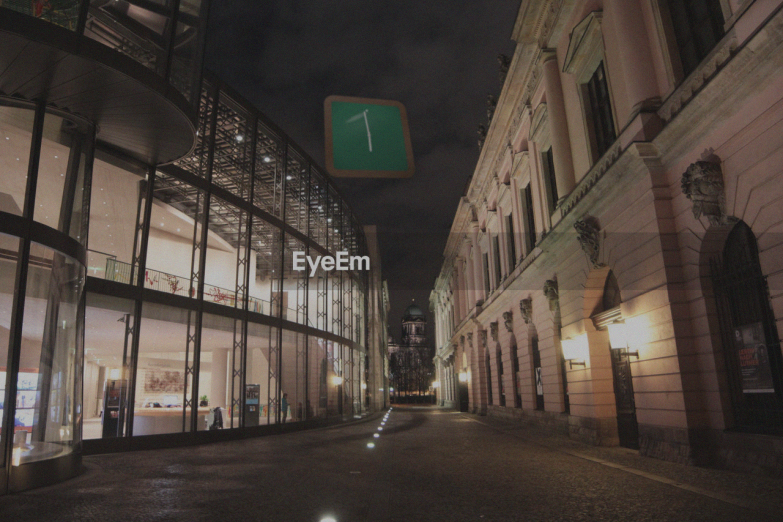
5:59
